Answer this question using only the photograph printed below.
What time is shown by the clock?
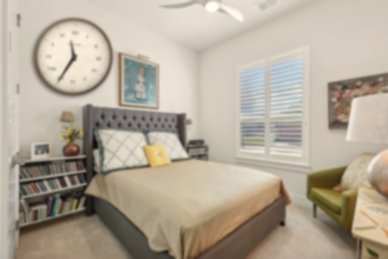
11:35
